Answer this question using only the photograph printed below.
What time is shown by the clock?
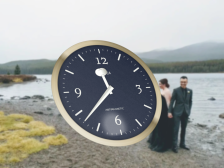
11:38
